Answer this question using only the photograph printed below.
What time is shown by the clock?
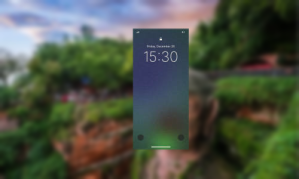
15:30
